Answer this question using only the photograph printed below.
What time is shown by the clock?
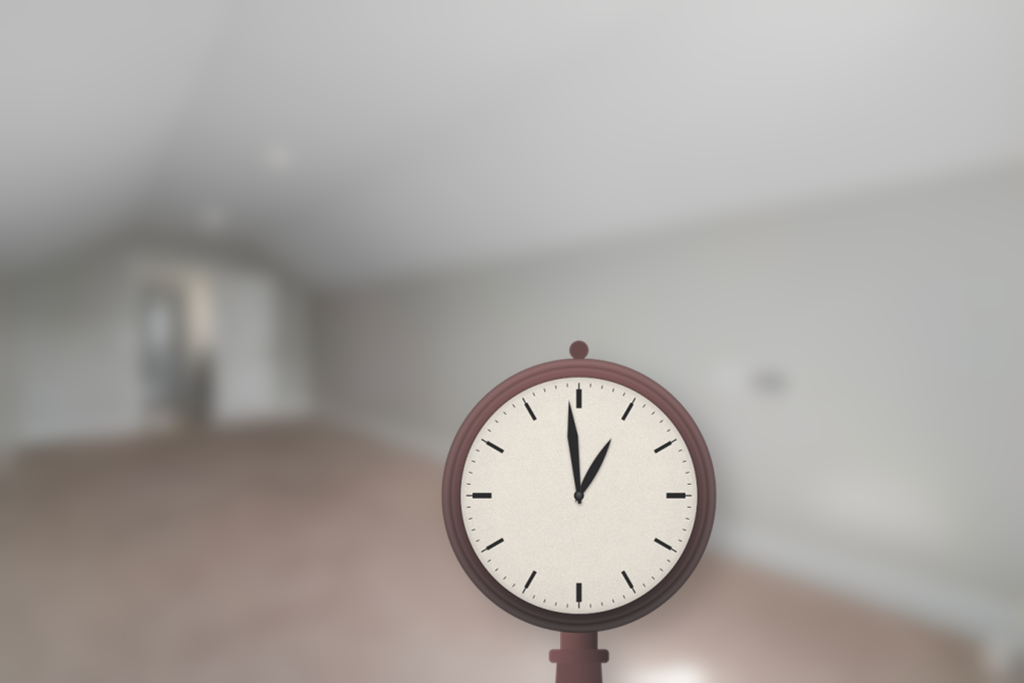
12:59
